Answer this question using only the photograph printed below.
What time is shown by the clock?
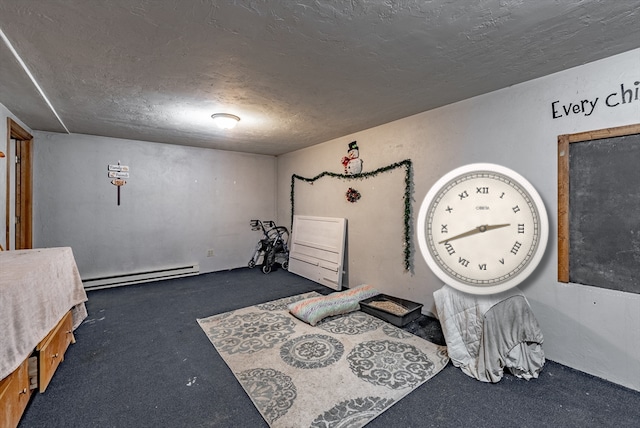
2:42
